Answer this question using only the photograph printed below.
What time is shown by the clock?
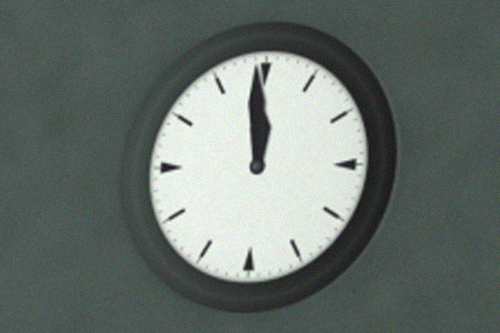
11:59
